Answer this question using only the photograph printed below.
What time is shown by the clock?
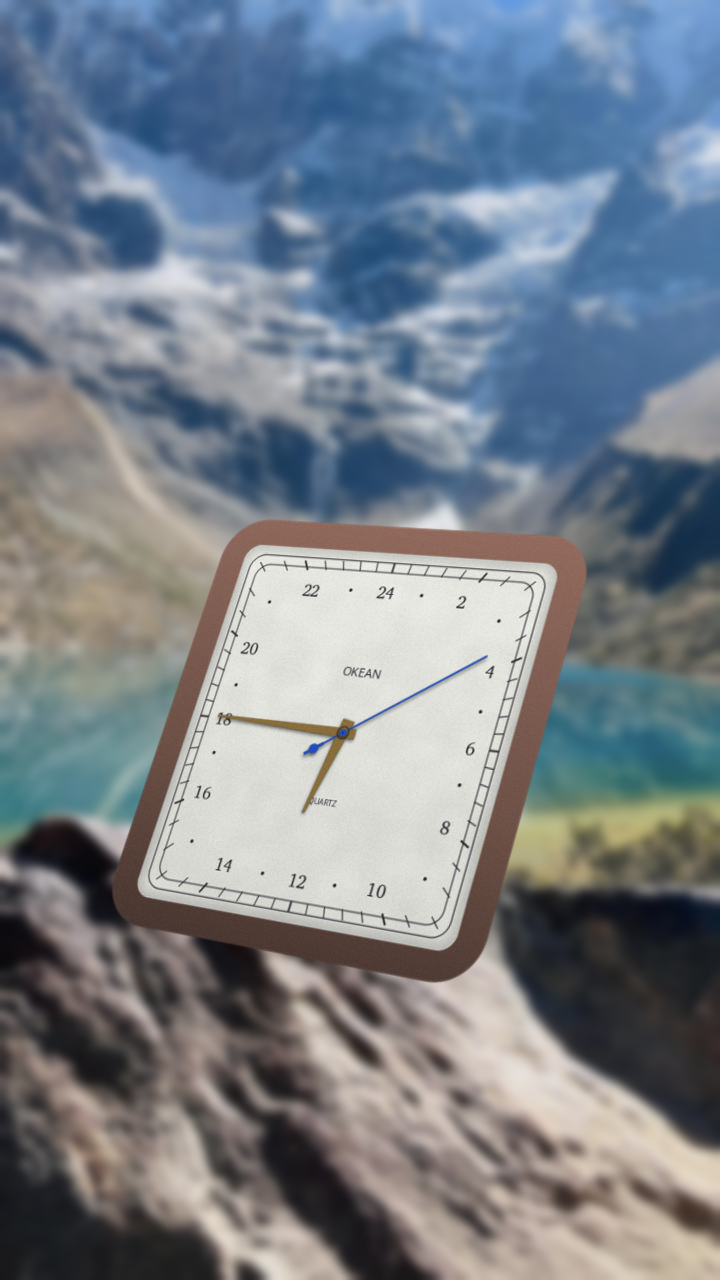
12:45:09
